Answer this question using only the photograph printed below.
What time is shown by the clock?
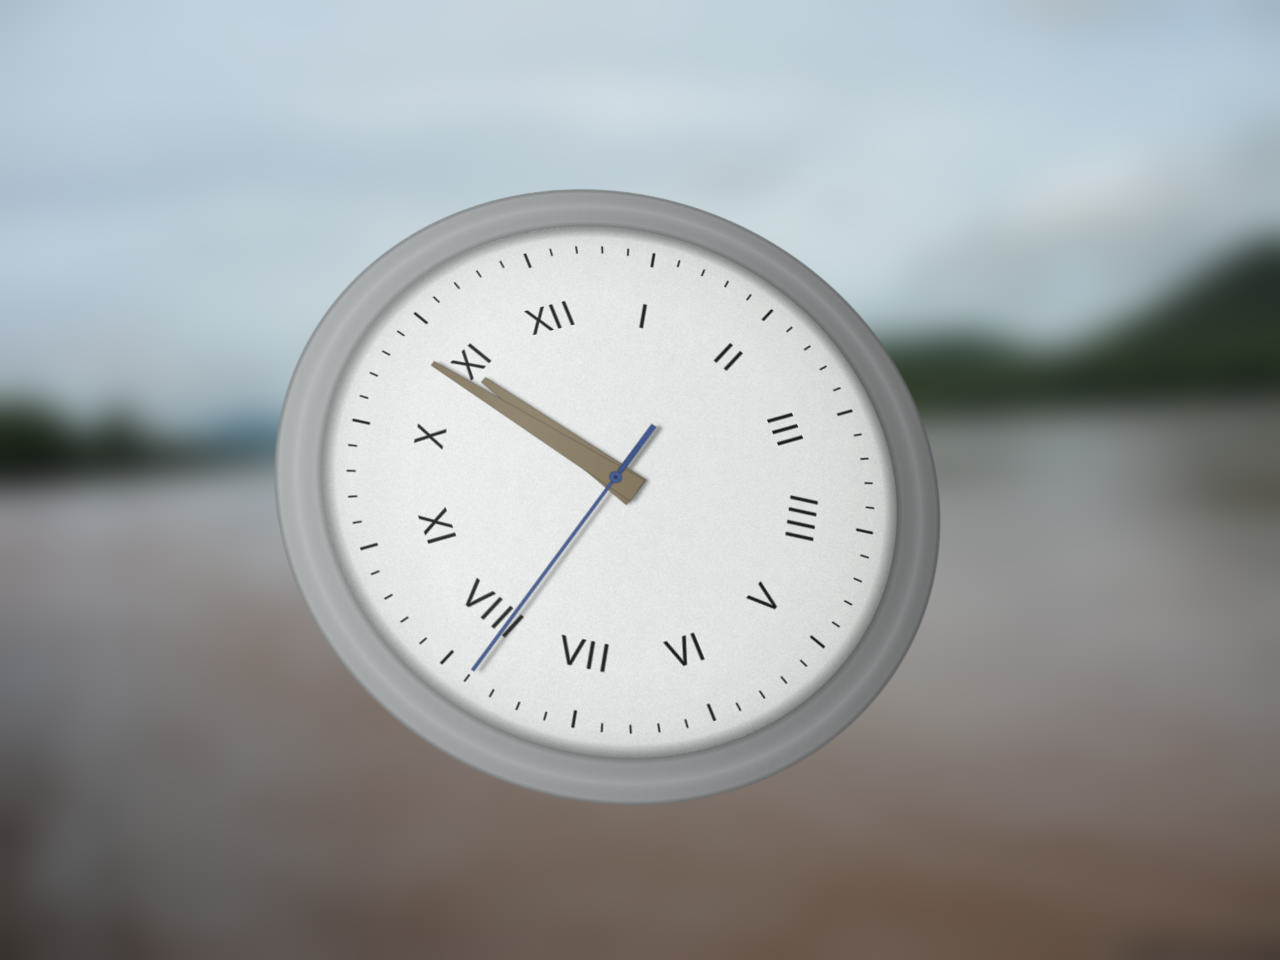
10:53:39
